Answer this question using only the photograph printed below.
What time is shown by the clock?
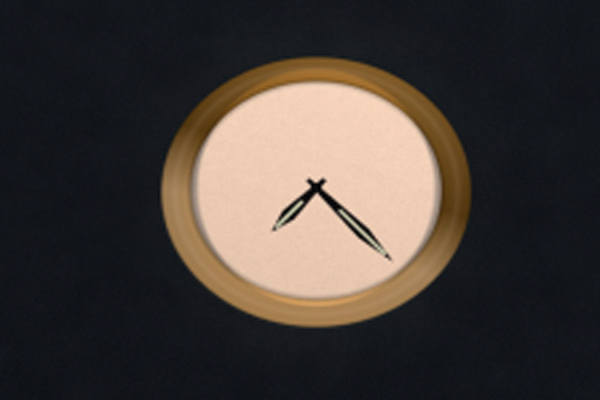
7:23
